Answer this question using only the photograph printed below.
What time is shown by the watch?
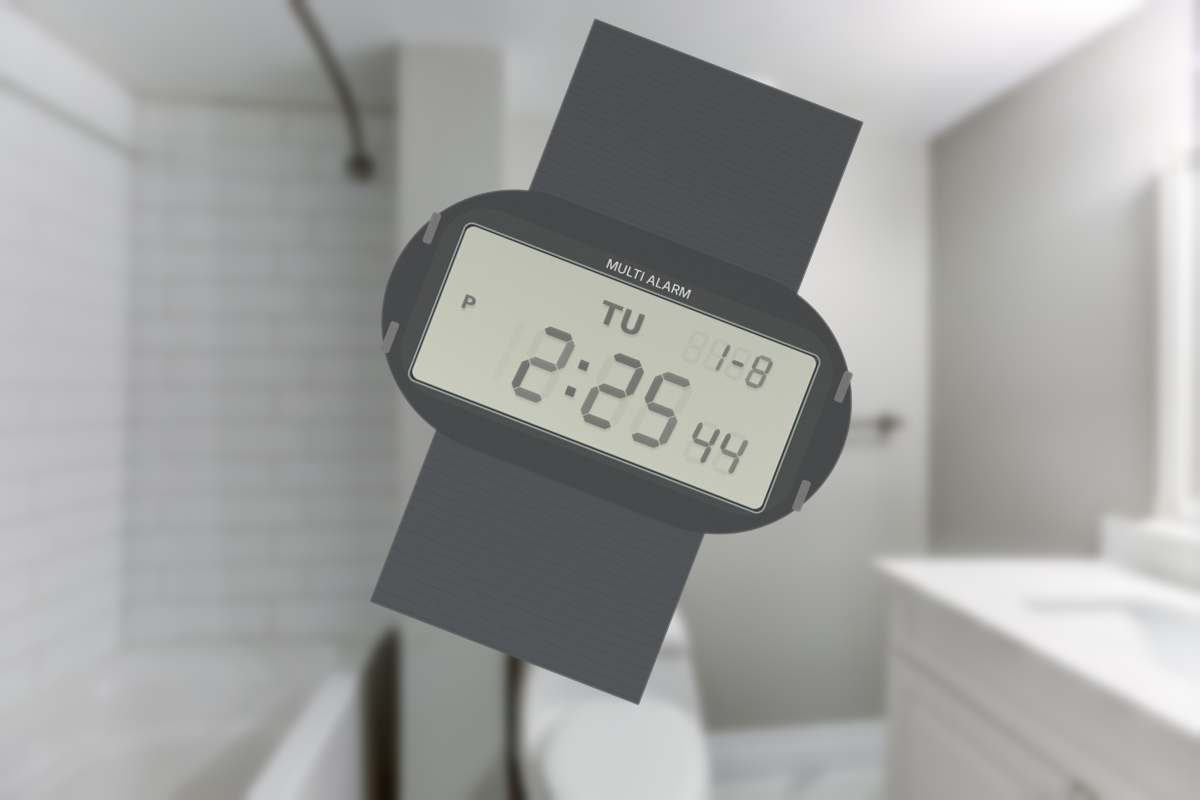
2:25:44
